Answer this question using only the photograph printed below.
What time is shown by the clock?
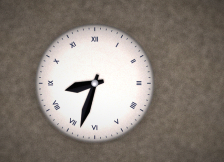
8:33
